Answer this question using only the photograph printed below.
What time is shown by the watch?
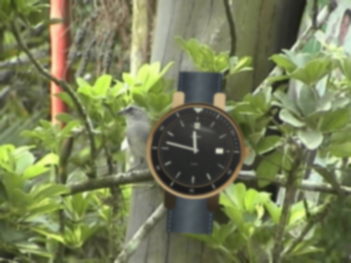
11:47
